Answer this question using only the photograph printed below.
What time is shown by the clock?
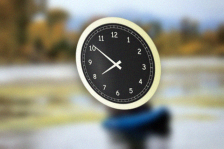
7:51
